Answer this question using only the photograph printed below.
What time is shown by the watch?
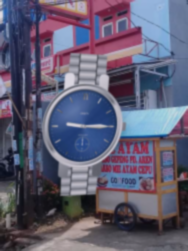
9:15
